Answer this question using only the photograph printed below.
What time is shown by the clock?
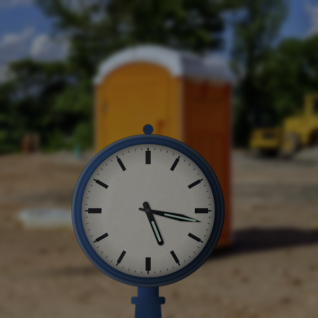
5:17
